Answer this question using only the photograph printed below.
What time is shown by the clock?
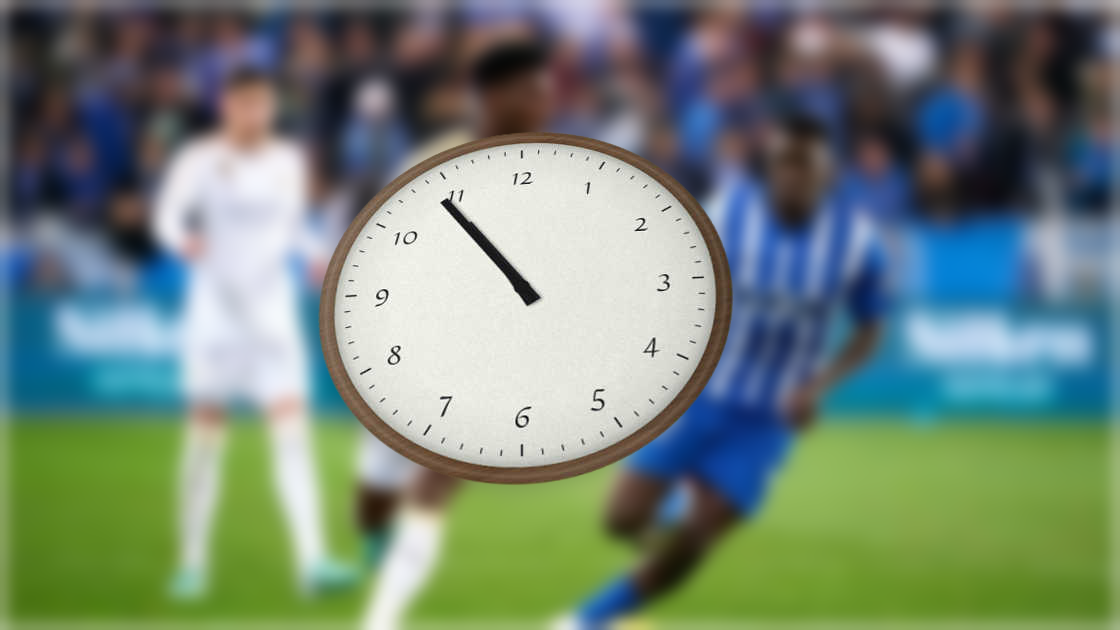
10:54
